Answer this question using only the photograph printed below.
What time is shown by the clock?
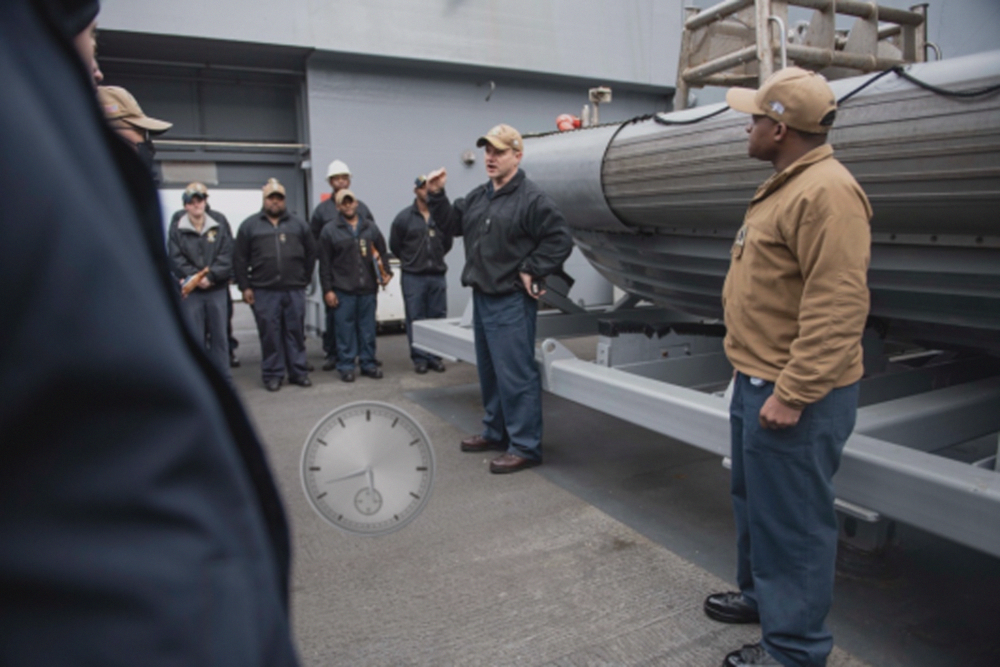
5:42
